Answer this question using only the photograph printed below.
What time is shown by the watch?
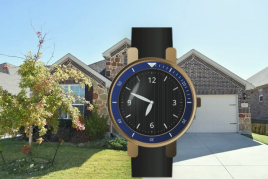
6:49
